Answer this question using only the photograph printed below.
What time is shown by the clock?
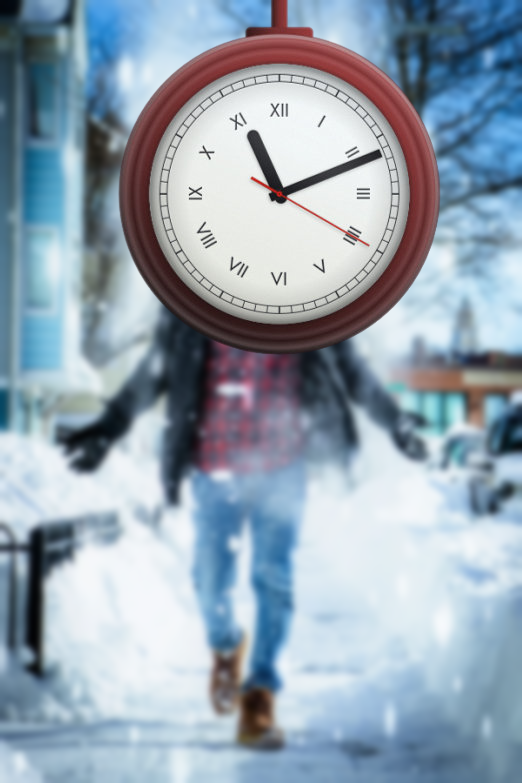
11:11:20
